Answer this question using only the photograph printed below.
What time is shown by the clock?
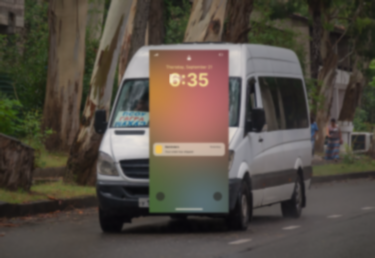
6:35
